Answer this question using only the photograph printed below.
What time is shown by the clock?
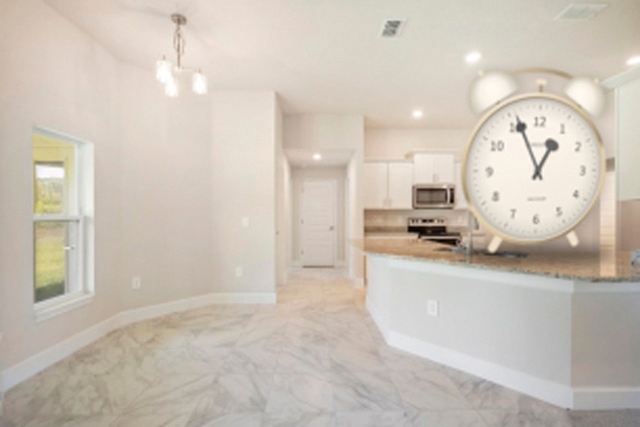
12:56
